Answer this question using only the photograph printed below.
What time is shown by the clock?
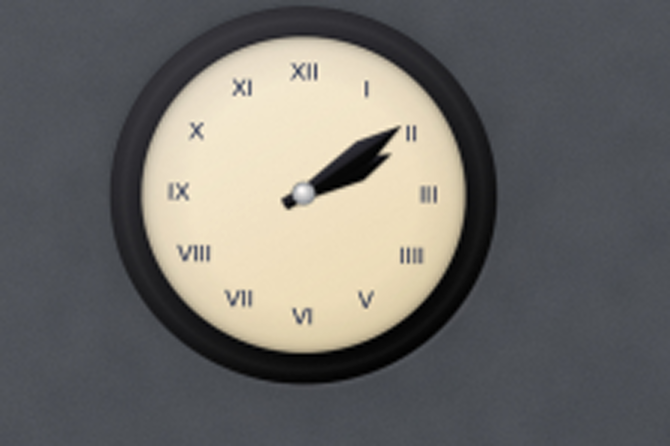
2:09
